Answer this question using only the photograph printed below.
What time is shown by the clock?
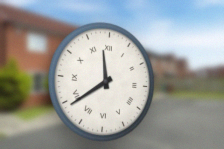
11:39
